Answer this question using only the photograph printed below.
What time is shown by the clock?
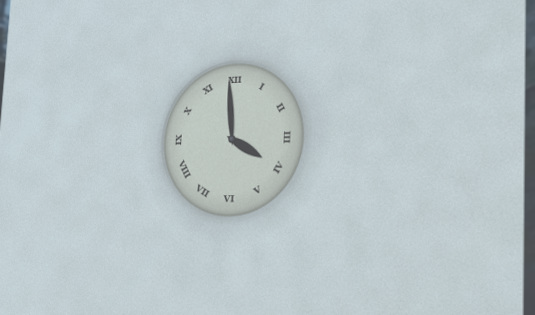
3:59
